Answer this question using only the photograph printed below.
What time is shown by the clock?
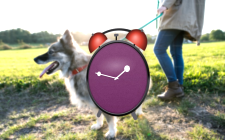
1:47
